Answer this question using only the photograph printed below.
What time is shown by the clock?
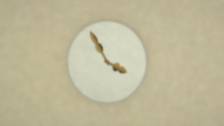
3:55
